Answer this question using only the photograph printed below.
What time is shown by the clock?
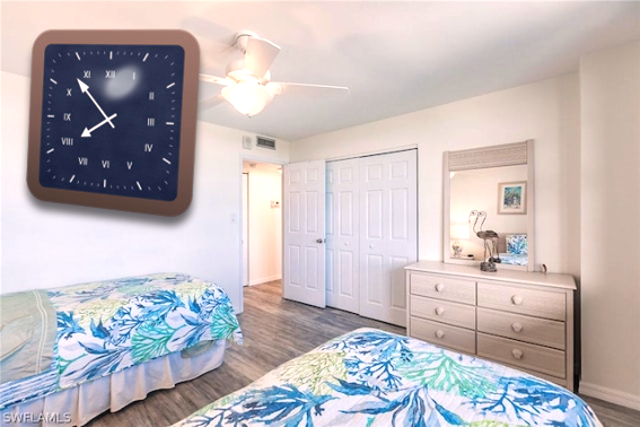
7:53
